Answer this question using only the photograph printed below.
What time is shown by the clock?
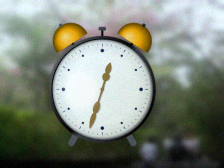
12:33
